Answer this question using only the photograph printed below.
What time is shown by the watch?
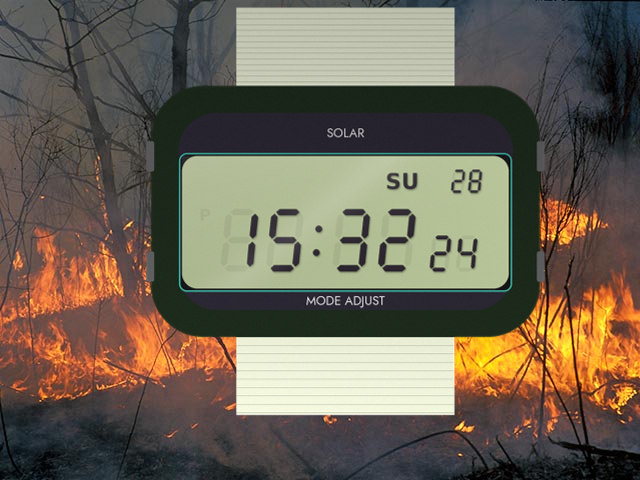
15:32:24
